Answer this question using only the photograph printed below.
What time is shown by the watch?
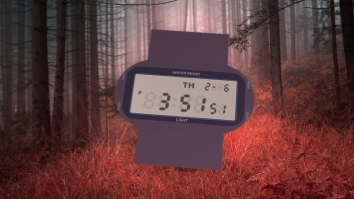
3:51:51
